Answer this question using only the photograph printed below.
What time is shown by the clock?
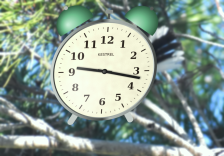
9:17
